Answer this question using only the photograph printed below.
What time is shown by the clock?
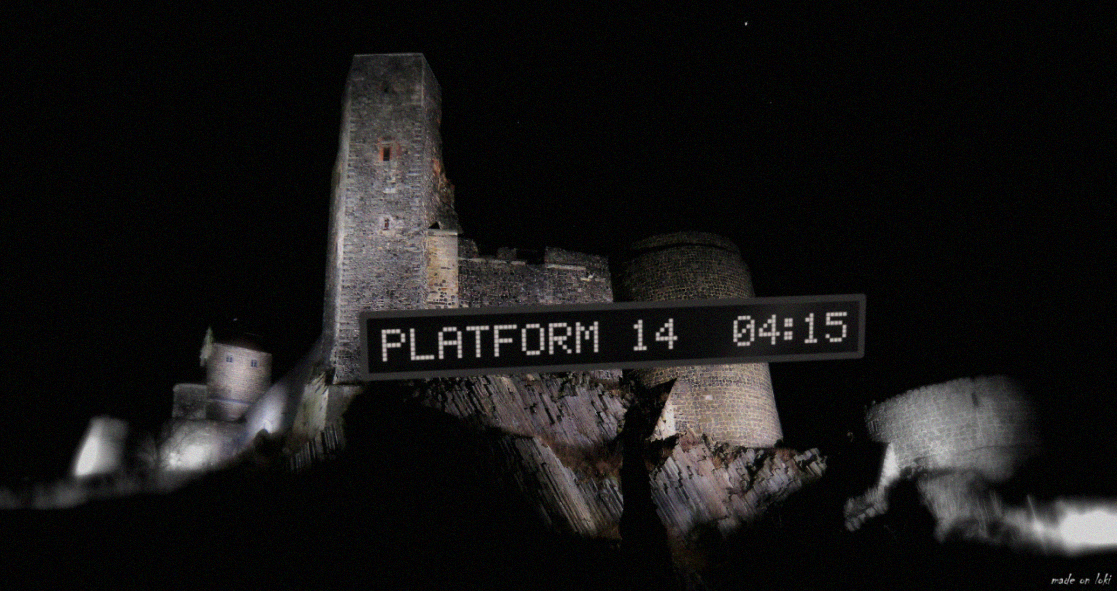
4:15
